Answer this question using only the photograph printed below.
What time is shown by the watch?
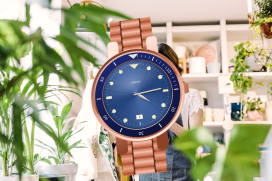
4:14
